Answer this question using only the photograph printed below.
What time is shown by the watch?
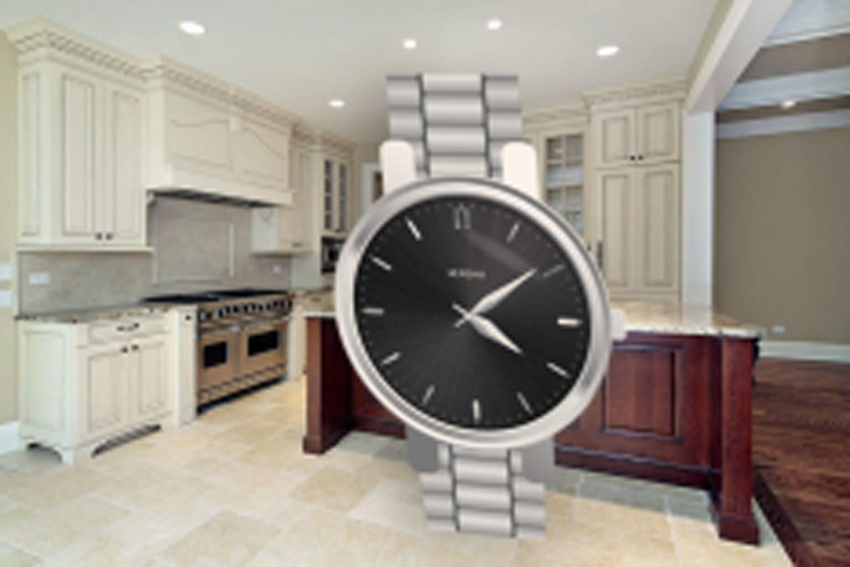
4:09
